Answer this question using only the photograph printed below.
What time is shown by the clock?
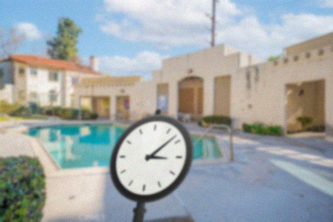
3:08
